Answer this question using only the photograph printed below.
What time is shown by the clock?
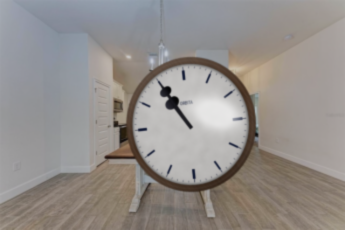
10:55
